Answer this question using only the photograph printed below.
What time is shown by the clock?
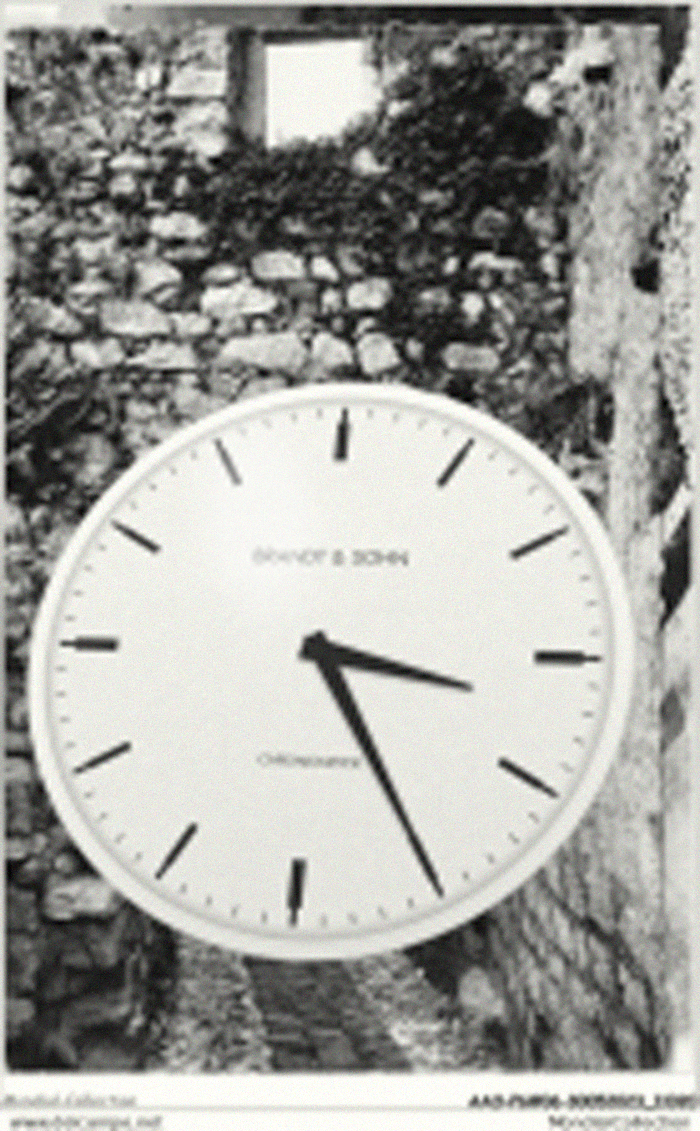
3:25
